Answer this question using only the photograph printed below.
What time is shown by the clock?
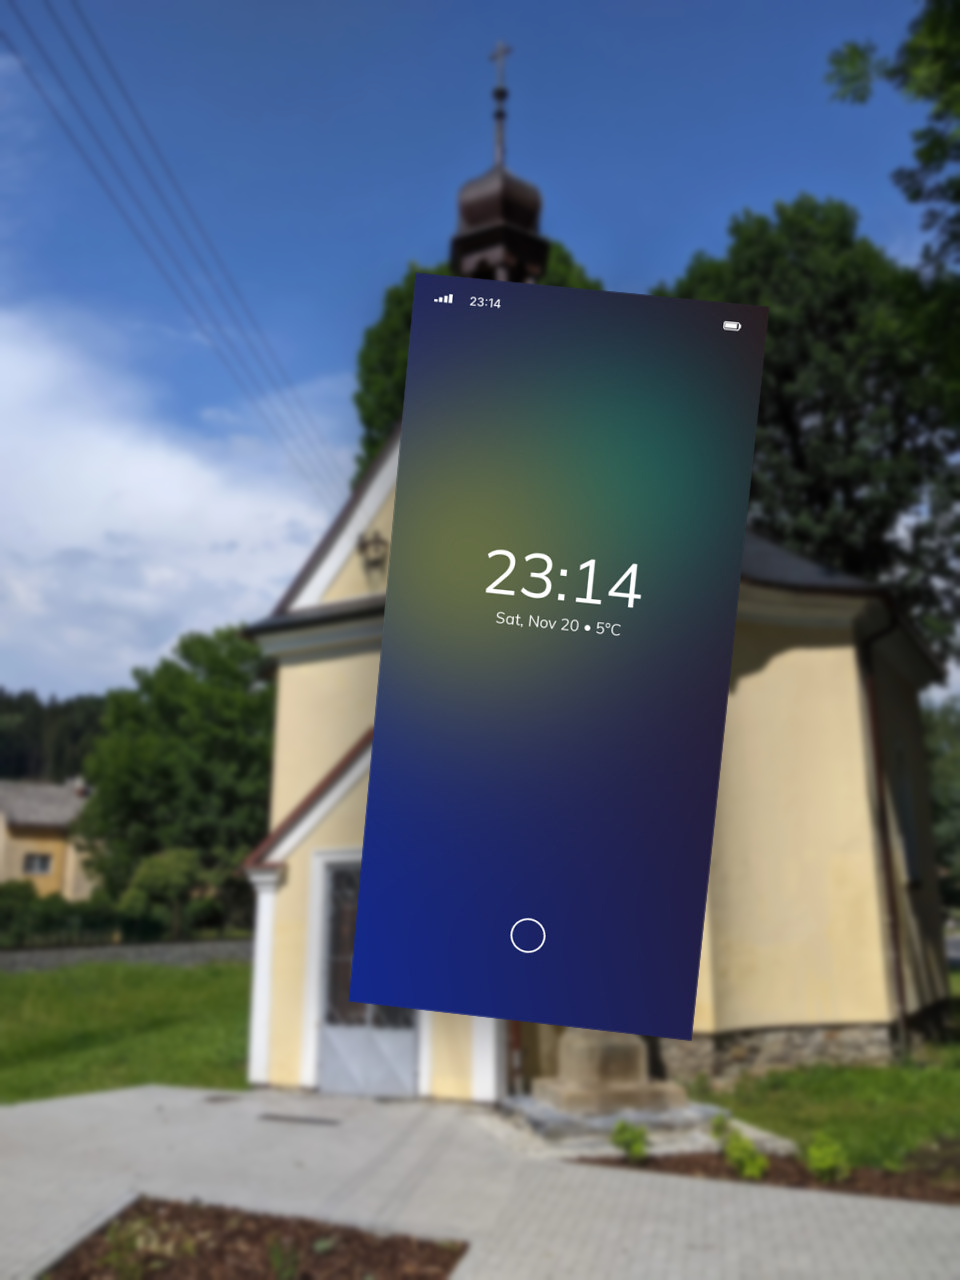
23:14
